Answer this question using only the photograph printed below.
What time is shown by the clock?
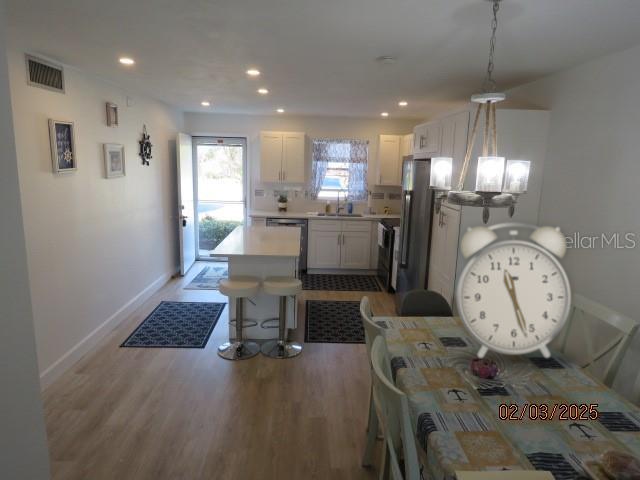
11:27
